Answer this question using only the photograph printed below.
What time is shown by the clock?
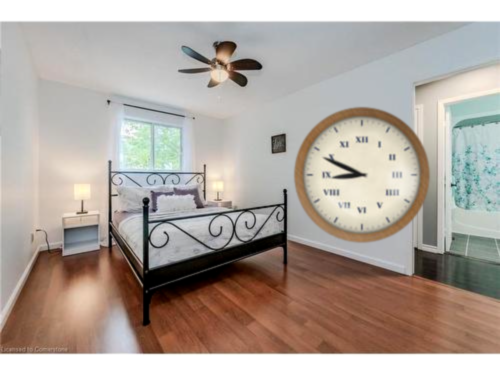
8:49
